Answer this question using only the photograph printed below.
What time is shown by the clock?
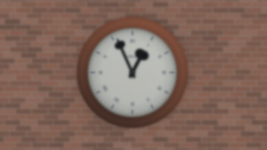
12:56
